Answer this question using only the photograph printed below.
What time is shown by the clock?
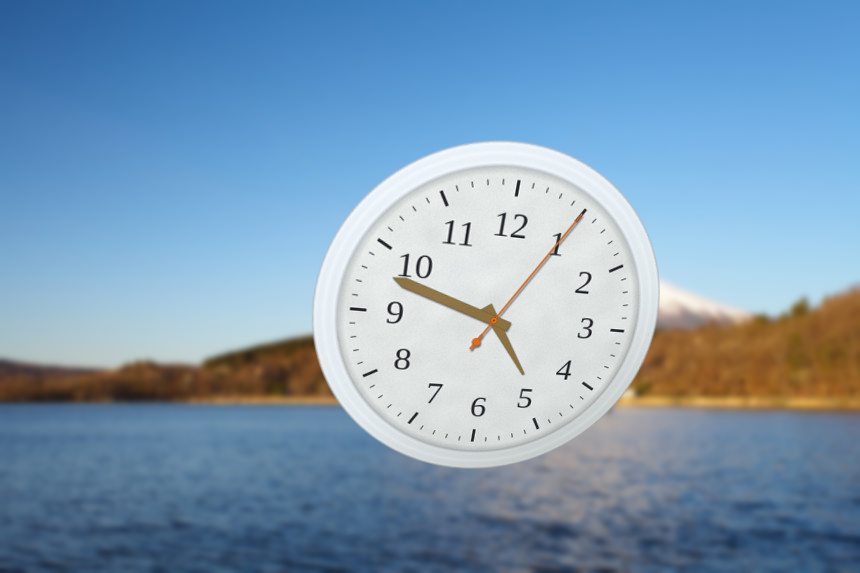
4:48:05
